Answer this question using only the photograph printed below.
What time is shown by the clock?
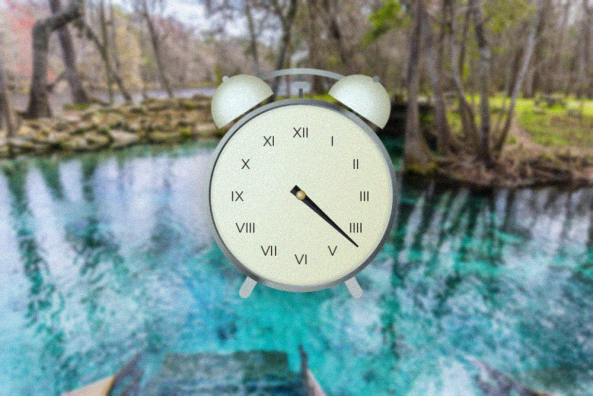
4:22
